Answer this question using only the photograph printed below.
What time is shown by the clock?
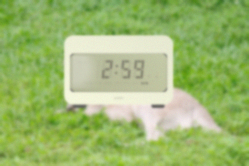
2:59
